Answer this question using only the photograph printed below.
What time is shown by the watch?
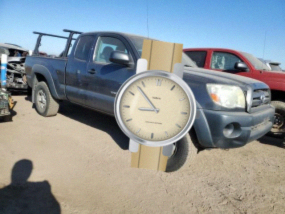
8:53
